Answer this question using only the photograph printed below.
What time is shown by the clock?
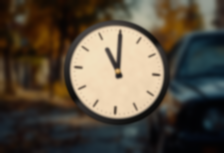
11:00
